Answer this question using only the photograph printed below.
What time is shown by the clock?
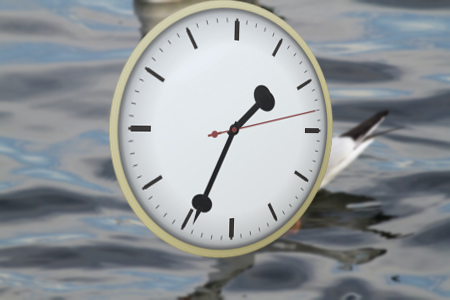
1:34:13
